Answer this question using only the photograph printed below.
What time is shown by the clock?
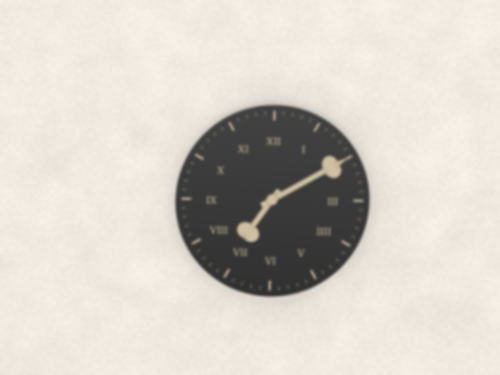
7:10
